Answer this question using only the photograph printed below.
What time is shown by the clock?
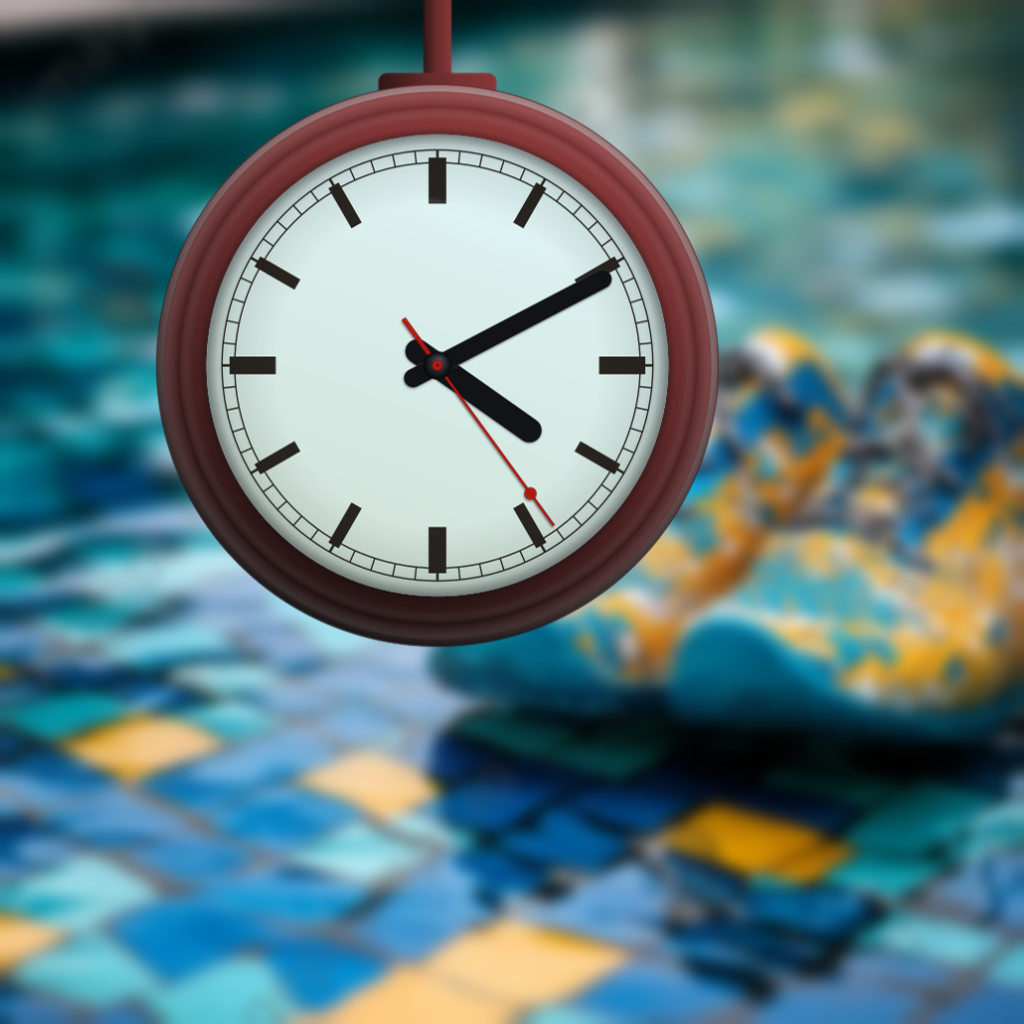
4:10:24
